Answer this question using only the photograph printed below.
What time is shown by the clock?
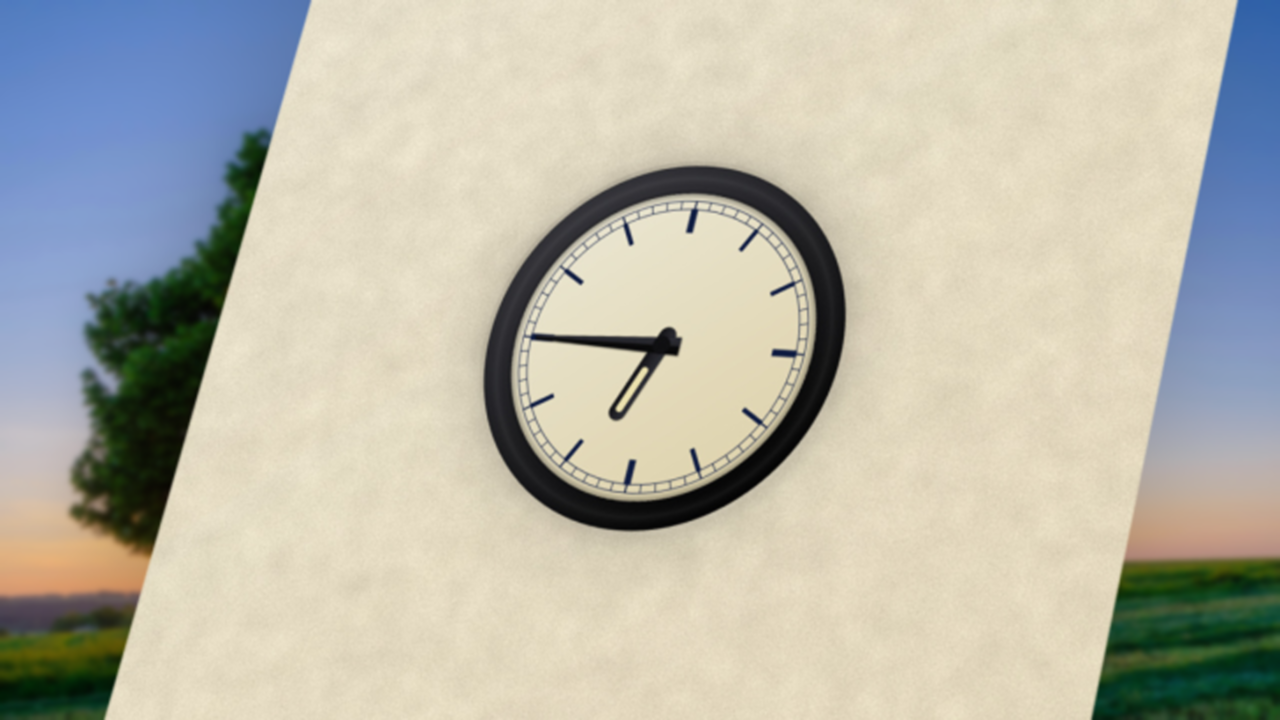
6:45
